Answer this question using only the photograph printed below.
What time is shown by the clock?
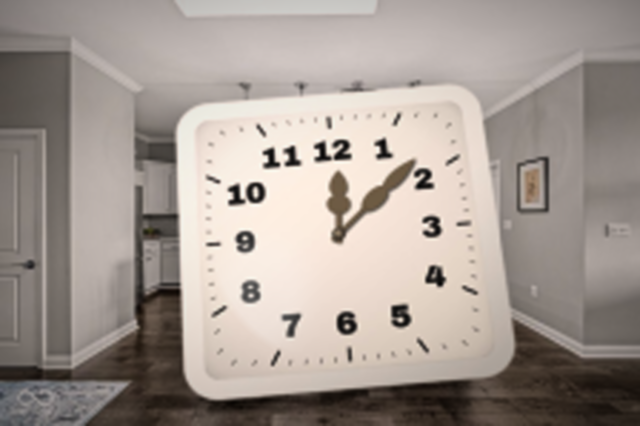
12:08
